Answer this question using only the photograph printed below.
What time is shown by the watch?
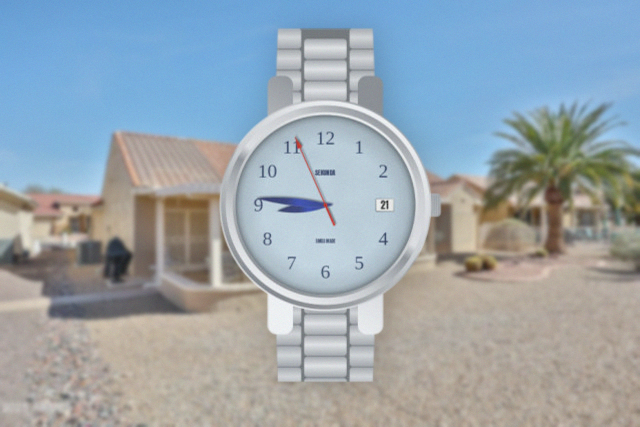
8:45:56
